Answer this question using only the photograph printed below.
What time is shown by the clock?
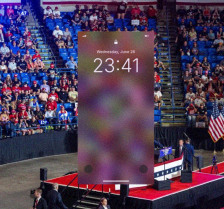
23:41
